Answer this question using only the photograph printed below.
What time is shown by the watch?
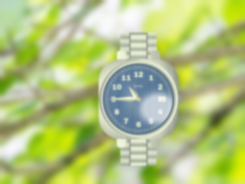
10:45
